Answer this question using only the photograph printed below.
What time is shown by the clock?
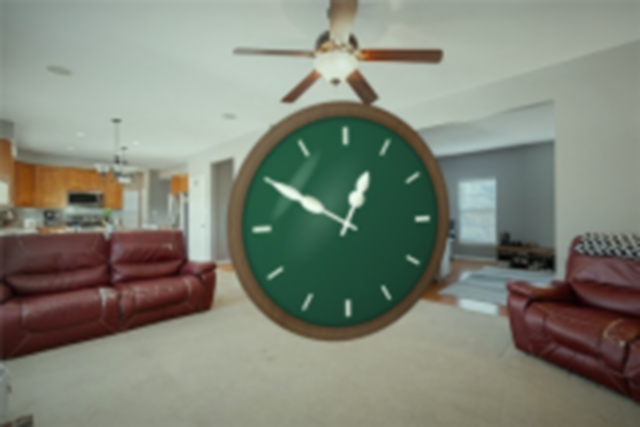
12:50
